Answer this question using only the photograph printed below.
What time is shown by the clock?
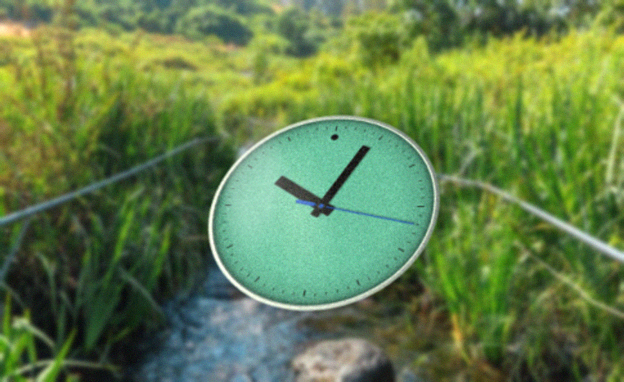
10:04:17
